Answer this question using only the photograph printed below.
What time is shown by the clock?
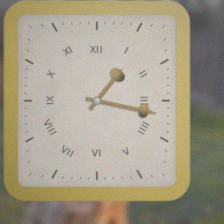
1:17
